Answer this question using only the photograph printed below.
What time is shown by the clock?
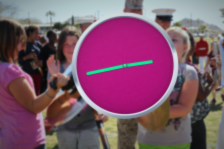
2:43
